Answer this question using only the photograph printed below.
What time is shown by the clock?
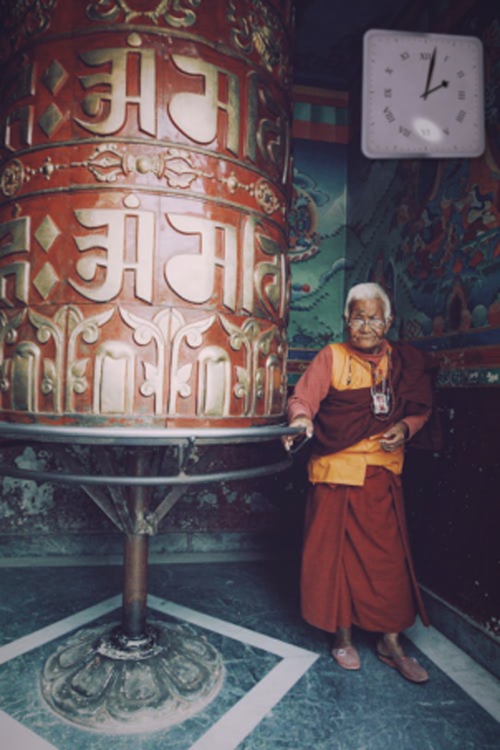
2:02
